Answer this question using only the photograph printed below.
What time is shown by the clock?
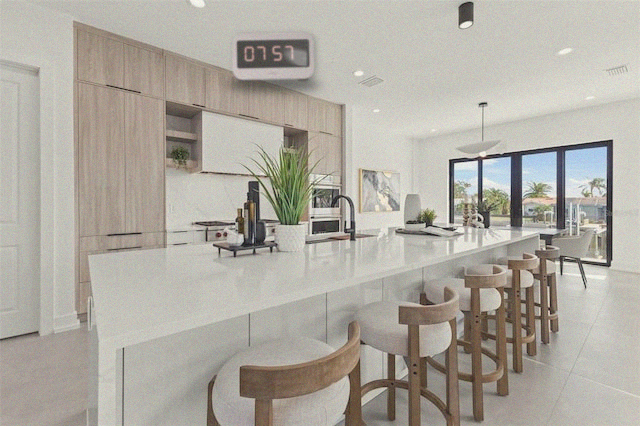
7:57
